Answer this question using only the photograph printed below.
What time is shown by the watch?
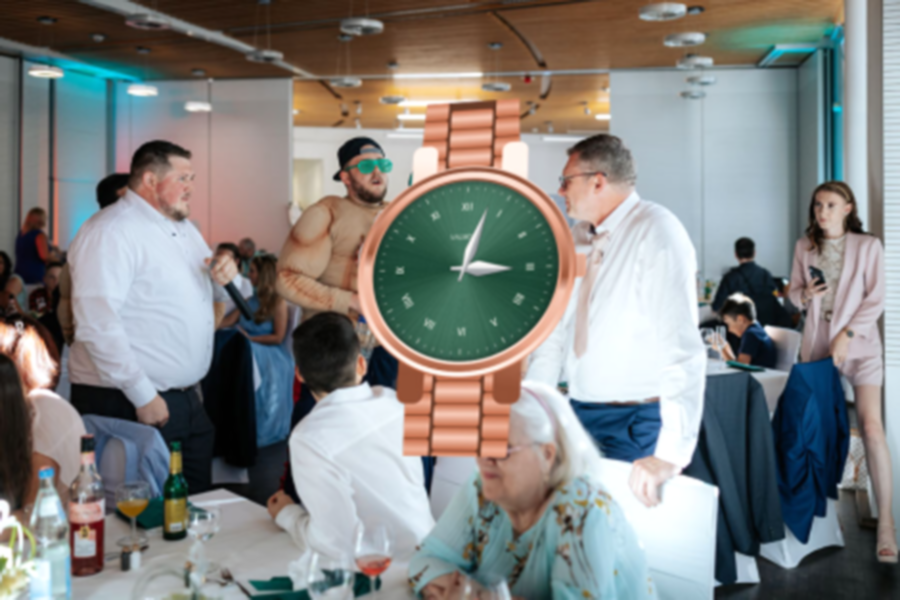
3:03
